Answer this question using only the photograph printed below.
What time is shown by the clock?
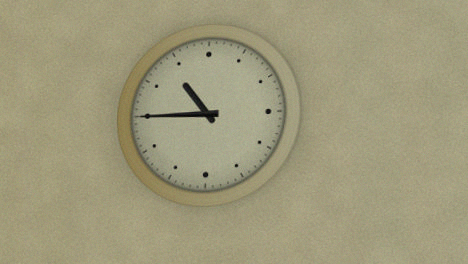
10:45
